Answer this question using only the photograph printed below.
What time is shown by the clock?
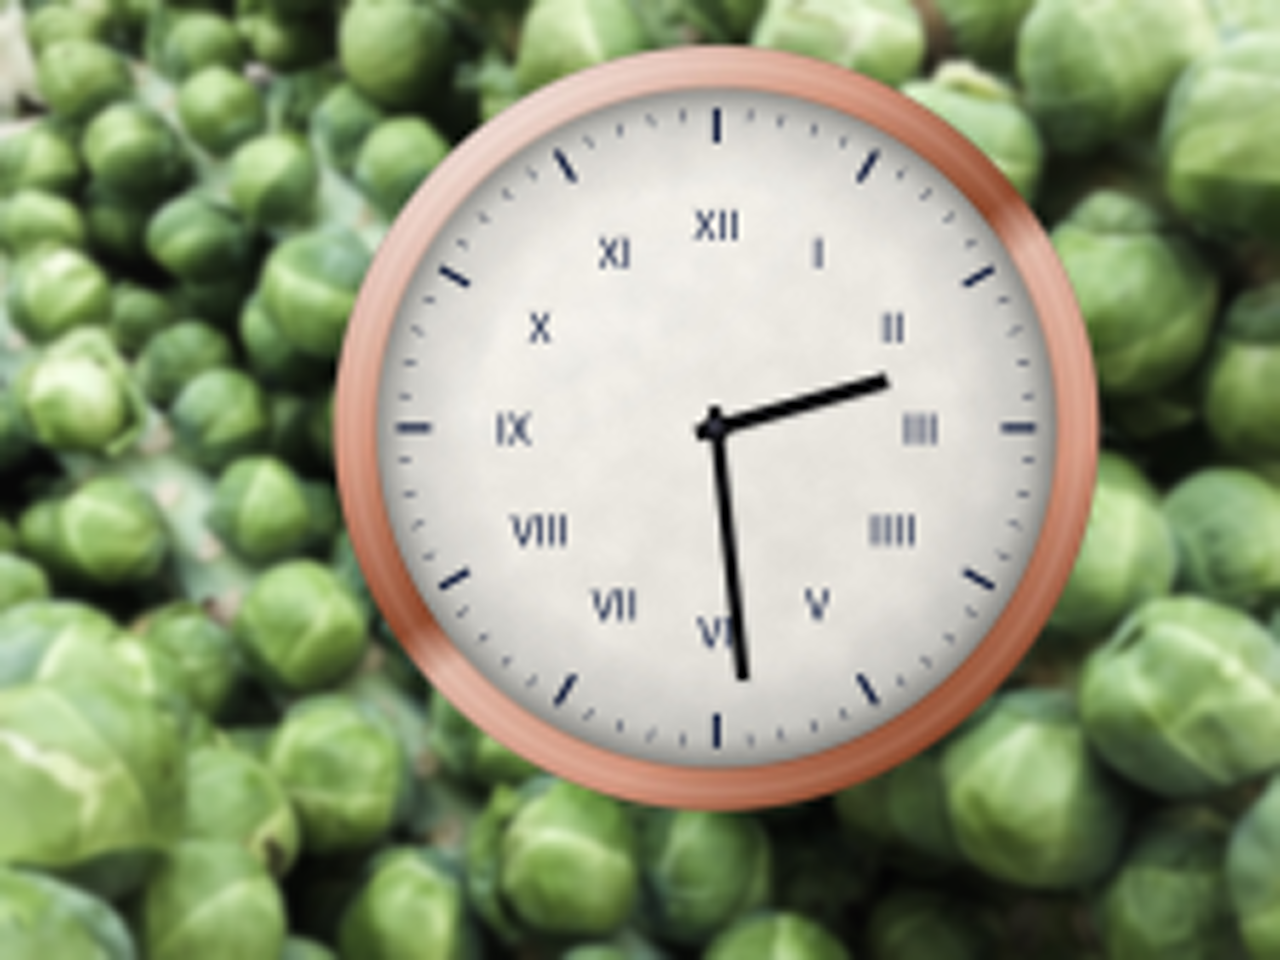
2:29
